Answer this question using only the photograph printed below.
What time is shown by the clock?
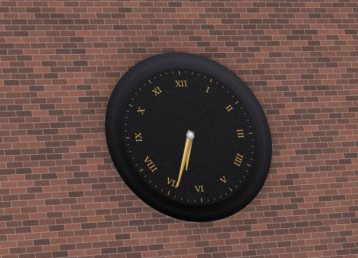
6:34
